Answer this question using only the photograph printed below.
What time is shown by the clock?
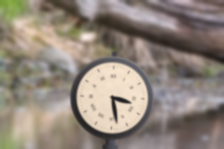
3:28
